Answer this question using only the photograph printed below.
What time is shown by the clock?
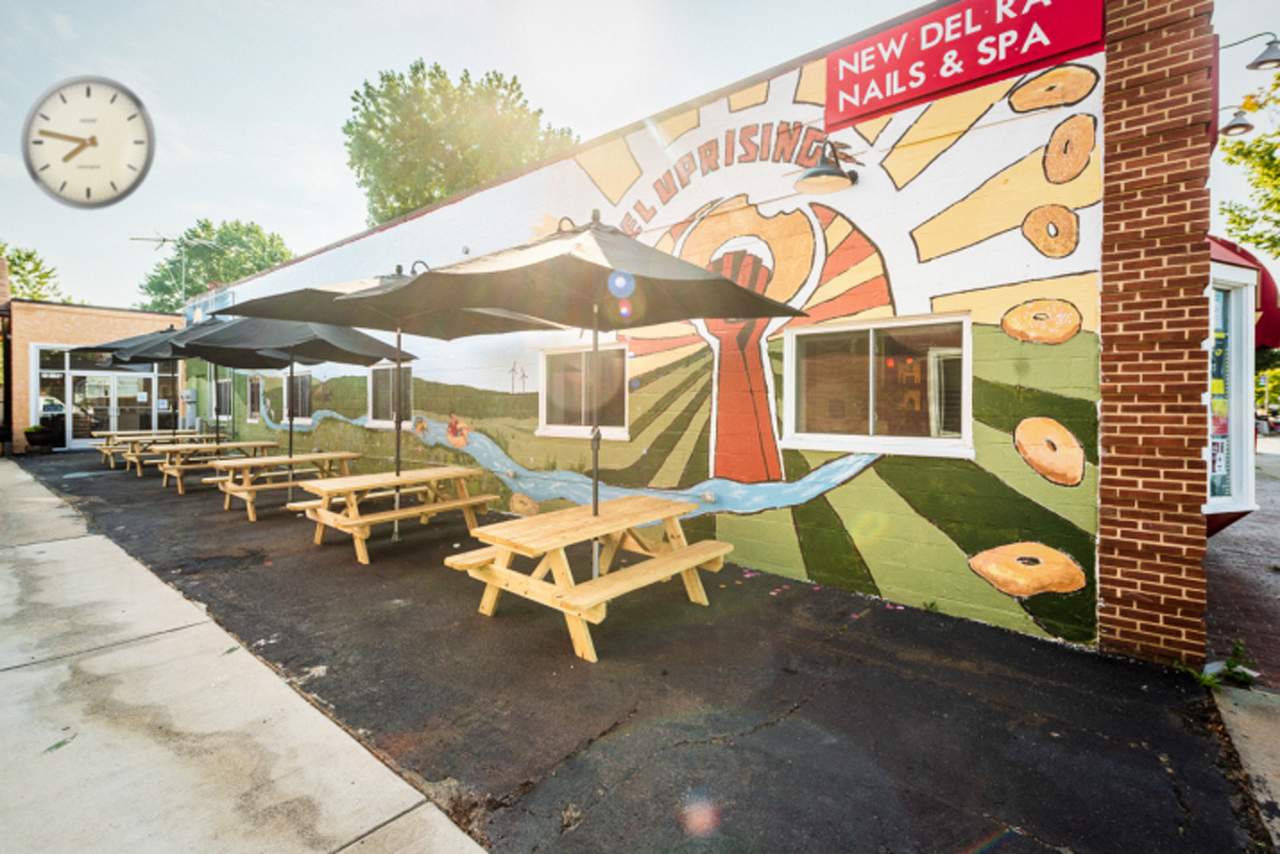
7:47
